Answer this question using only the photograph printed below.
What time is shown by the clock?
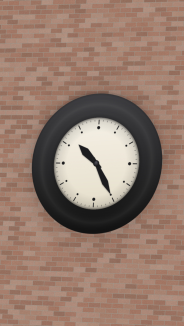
10:25
